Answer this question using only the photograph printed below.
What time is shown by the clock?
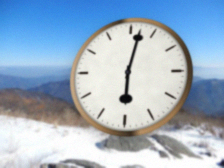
6:02
